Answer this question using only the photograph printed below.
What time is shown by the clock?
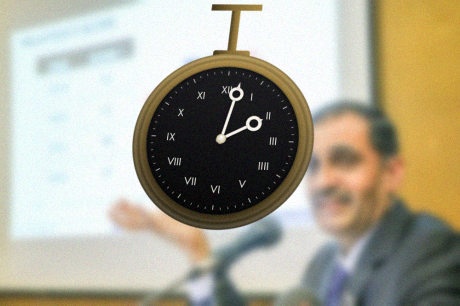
2:02
